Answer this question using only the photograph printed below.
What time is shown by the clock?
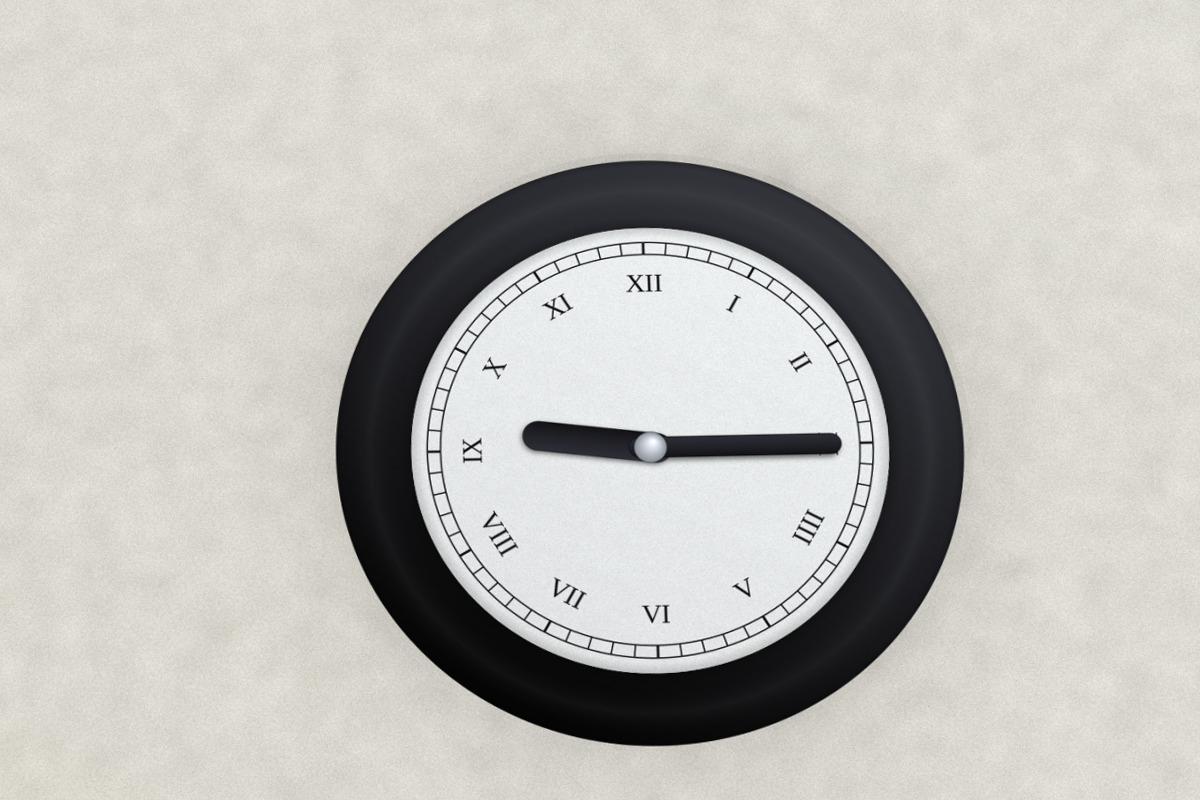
9:15
